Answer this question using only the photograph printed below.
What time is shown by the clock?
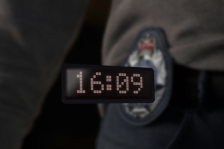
16:09
